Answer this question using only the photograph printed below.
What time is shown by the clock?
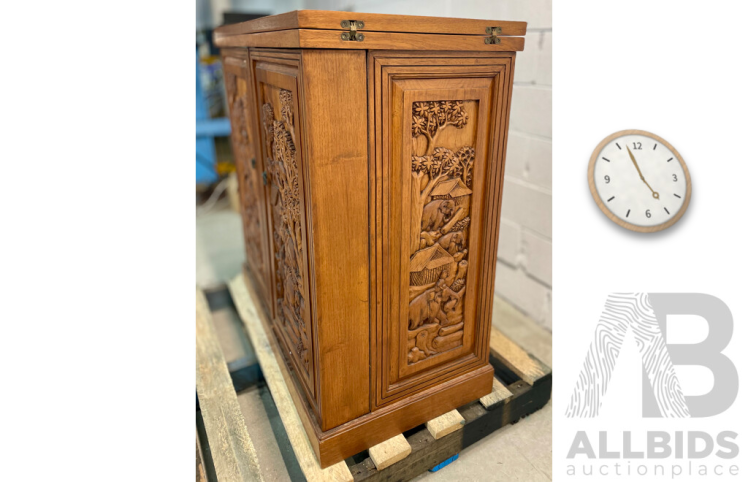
4:57
